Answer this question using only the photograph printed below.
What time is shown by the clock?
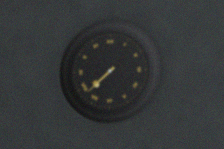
7:38
